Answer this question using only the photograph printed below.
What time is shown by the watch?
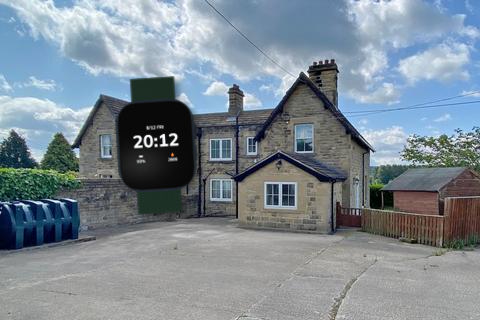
20:12
